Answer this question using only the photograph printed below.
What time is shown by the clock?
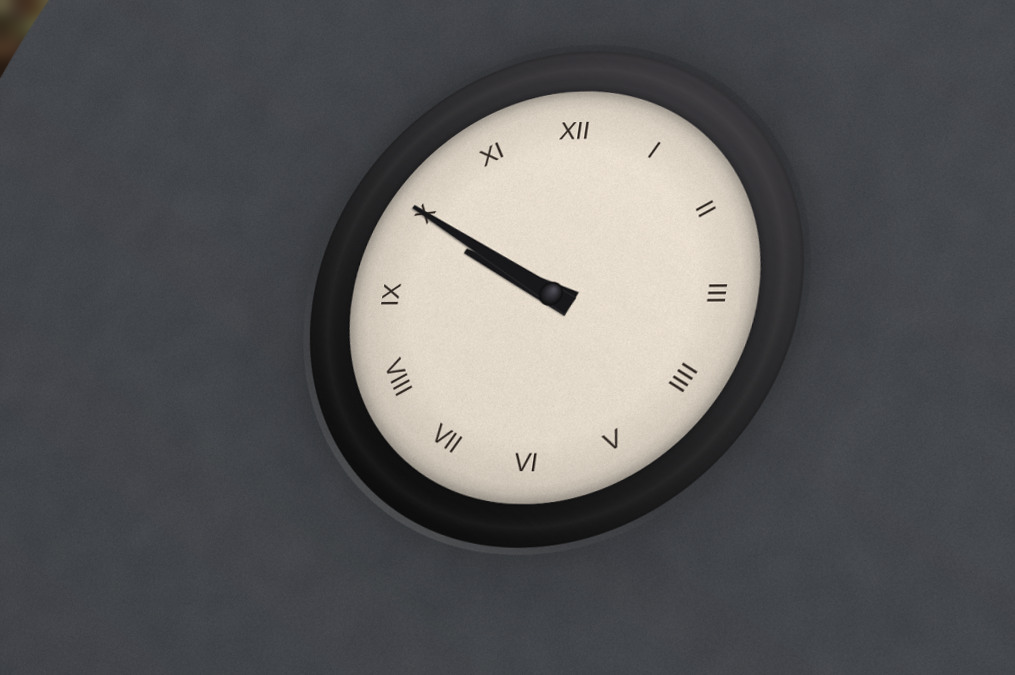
9:50
